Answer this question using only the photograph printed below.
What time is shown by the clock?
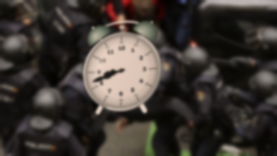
8:42
